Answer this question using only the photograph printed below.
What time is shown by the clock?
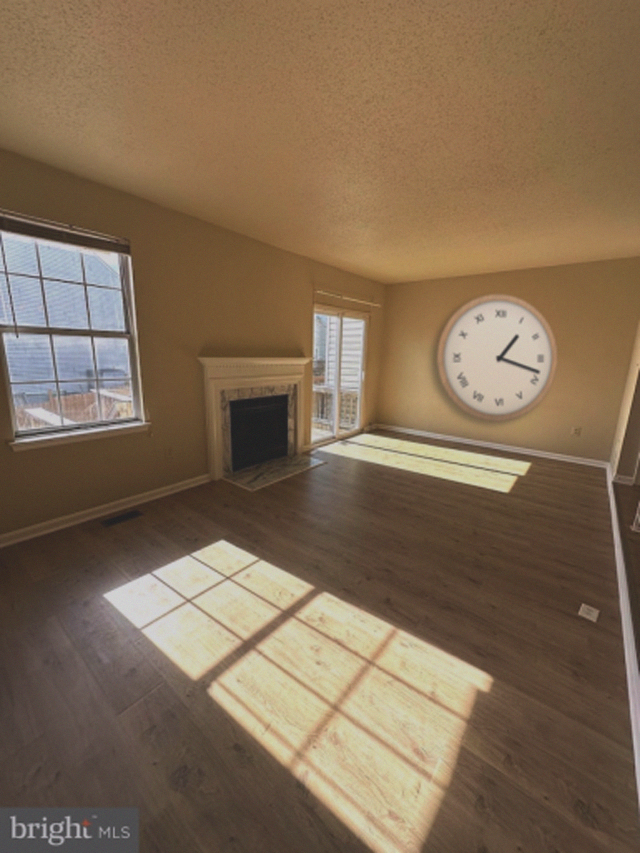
1:18
